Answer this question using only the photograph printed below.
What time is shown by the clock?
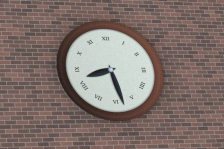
8:28
